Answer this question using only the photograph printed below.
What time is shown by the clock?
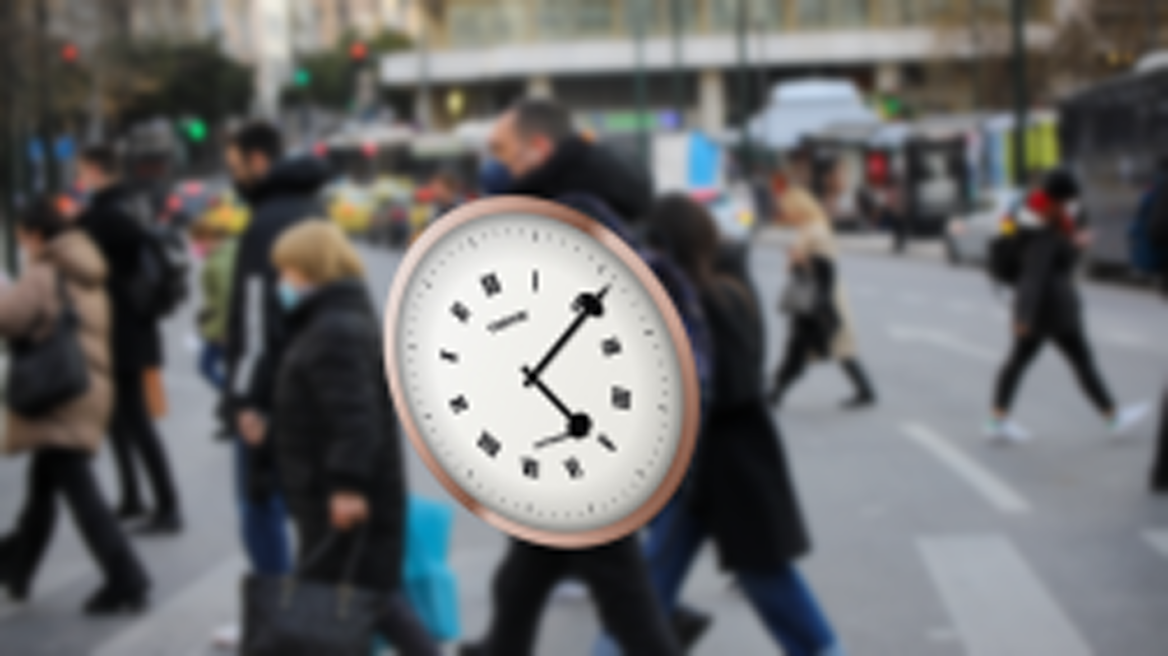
5:11
